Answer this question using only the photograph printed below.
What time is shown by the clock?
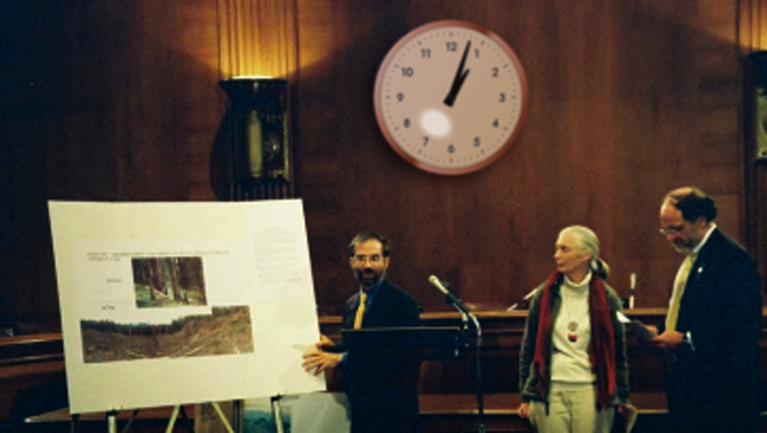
1:03
